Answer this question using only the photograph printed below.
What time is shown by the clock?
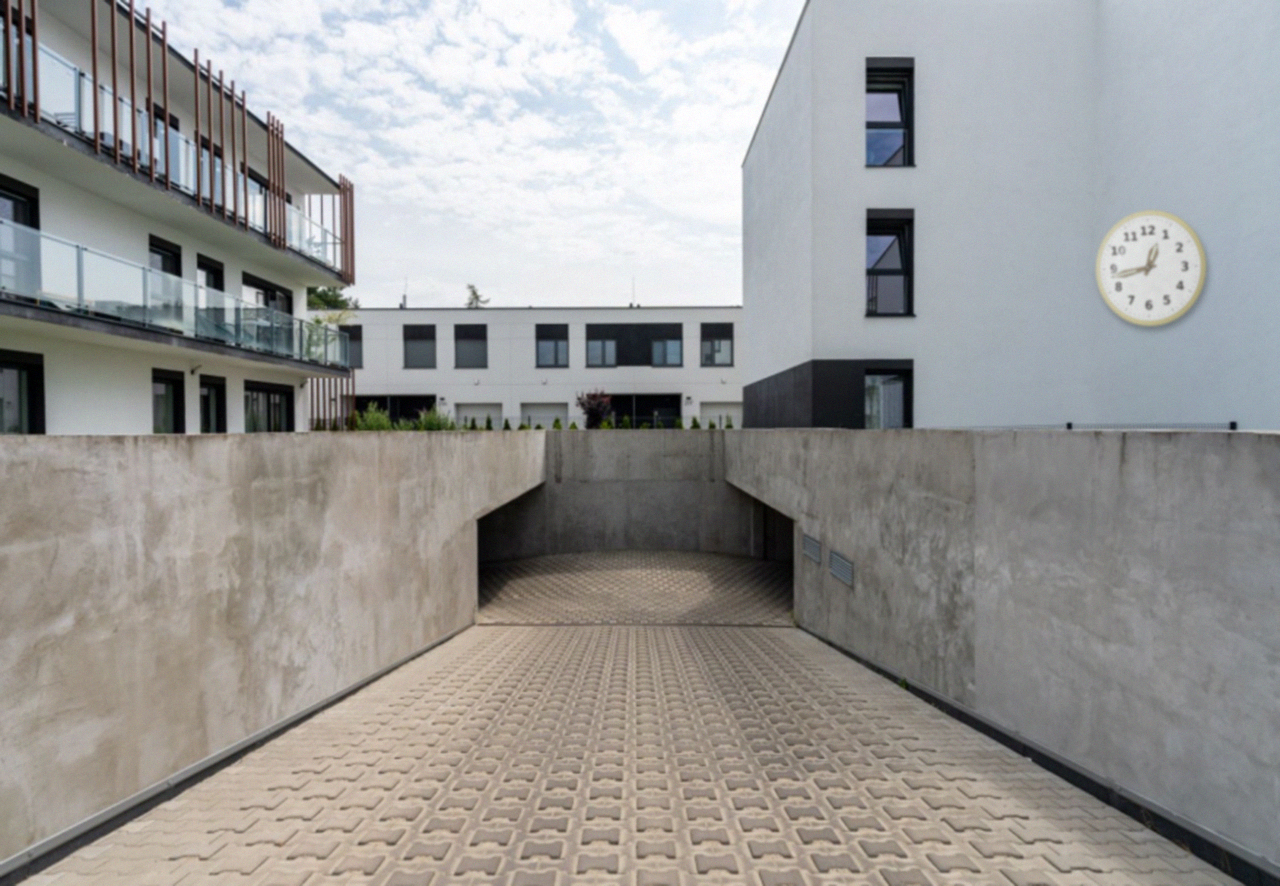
12:43
